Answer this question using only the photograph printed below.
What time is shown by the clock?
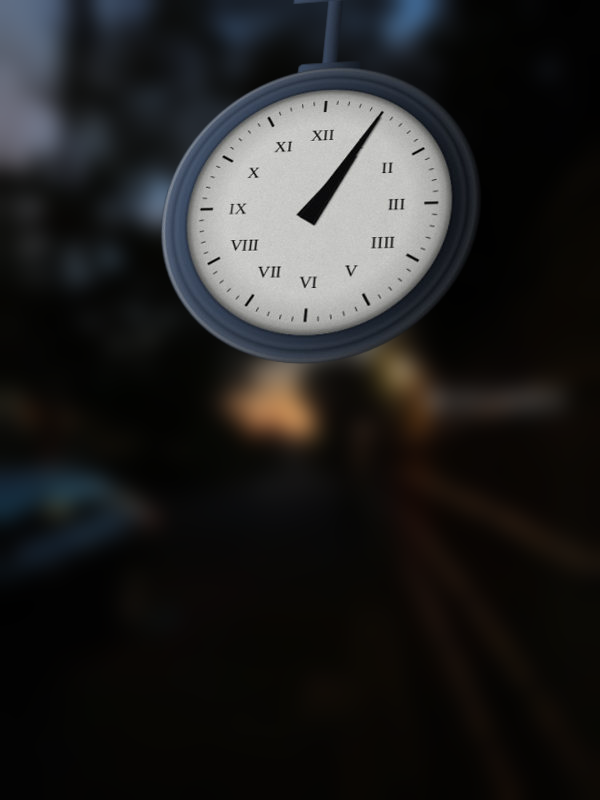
1:05
